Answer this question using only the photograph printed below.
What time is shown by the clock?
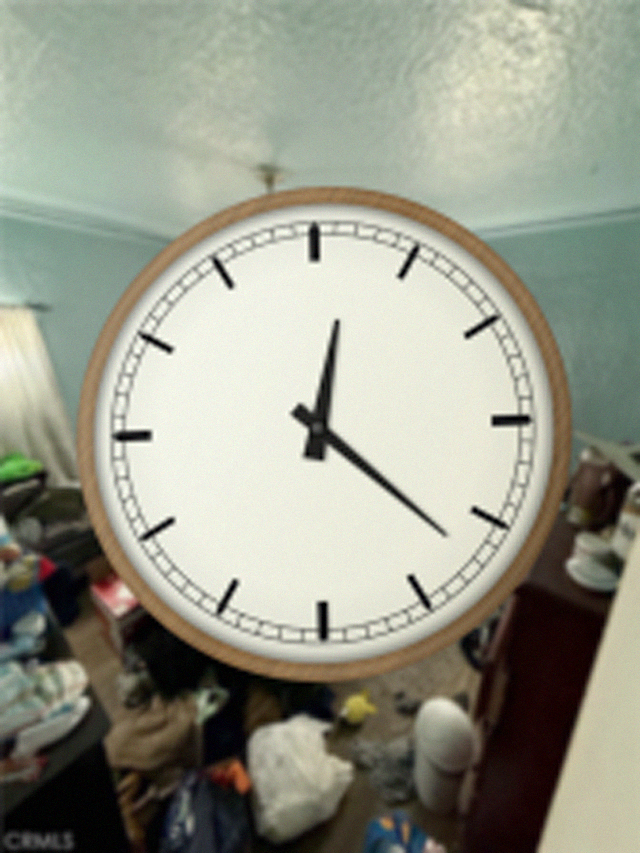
12:22
